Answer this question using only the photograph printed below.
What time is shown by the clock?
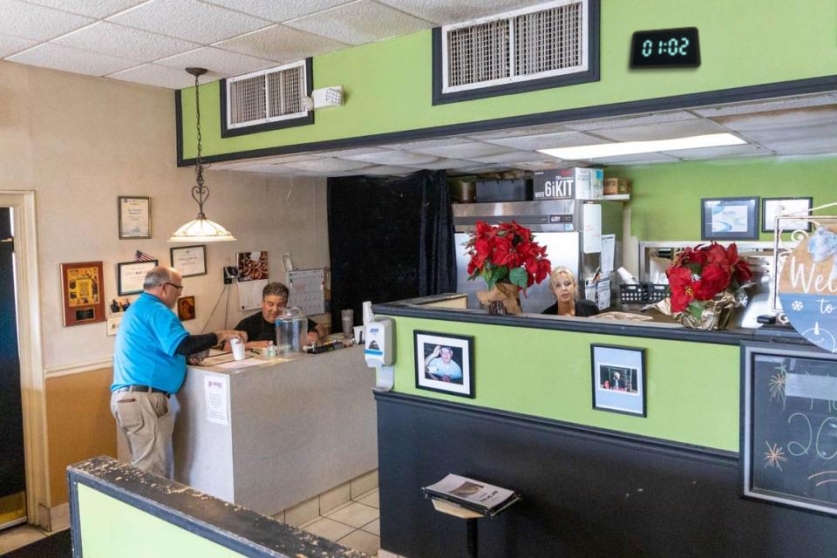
1:02
